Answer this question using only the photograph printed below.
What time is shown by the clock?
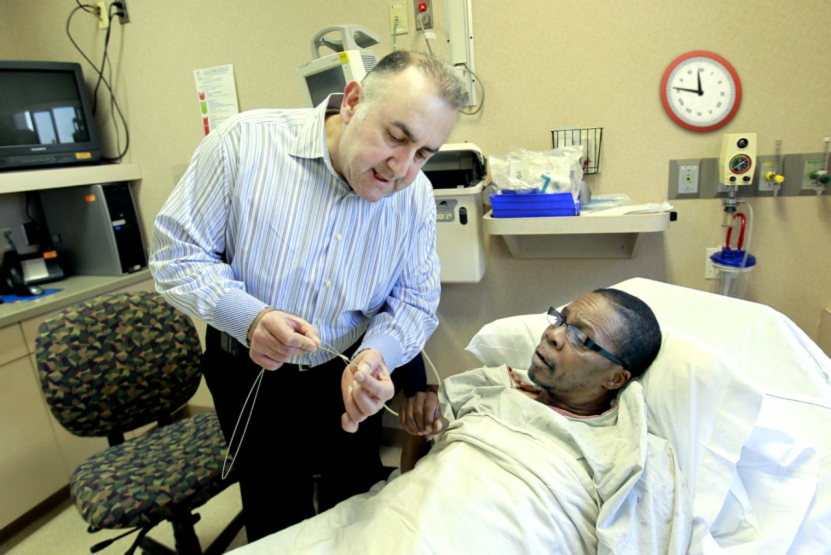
11:46
